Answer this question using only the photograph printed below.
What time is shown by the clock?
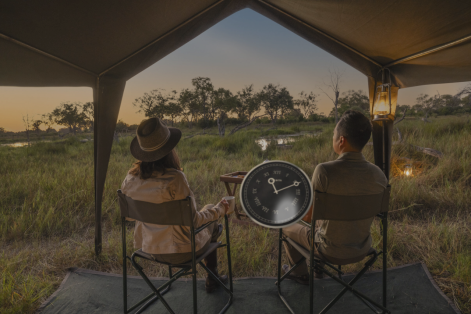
11:11
